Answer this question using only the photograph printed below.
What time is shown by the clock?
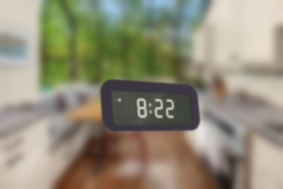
8:22
